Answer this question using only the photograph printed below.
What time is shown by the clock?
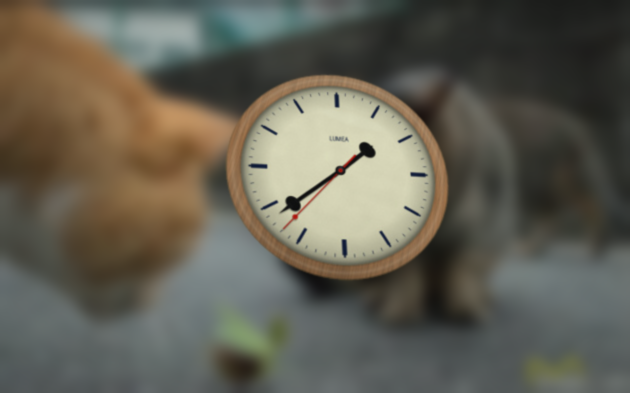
1:38:37
